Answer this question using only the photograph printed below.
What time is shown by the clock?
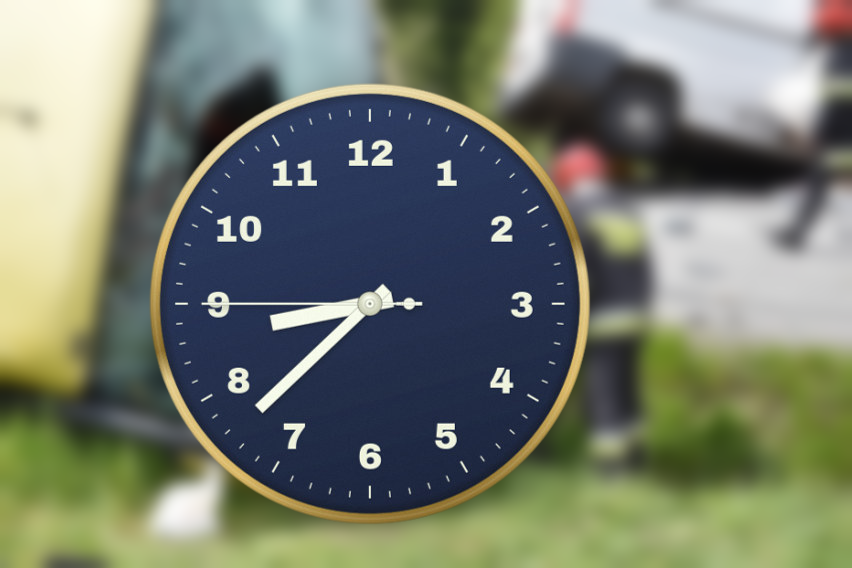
8:37:45
